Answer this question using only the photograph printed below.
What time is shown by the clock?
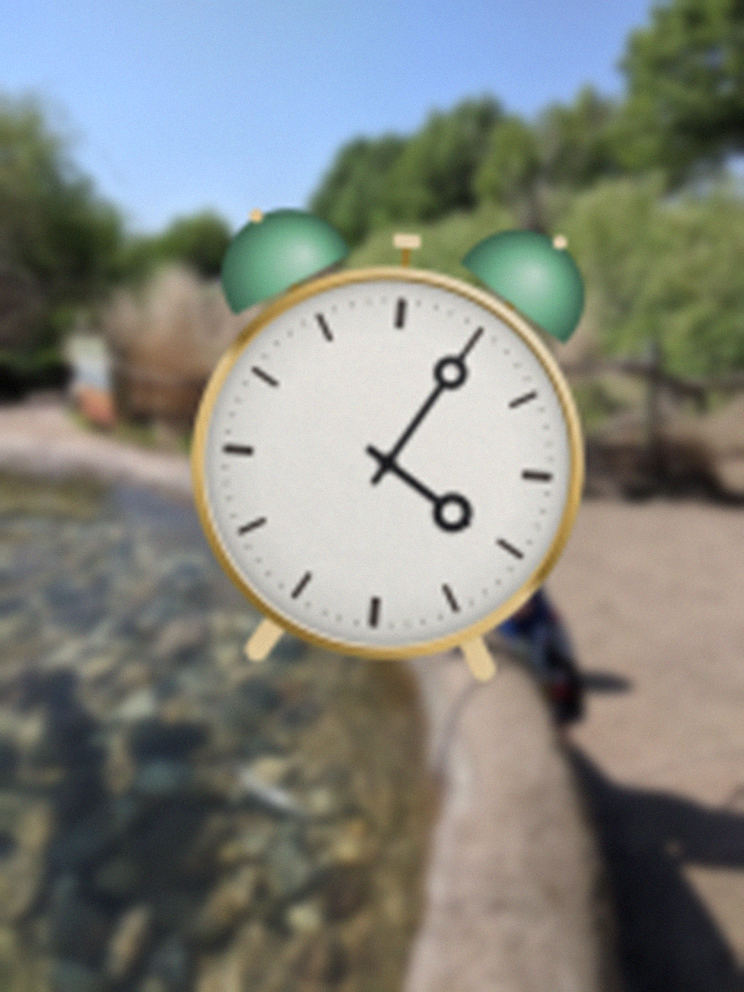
4:05
